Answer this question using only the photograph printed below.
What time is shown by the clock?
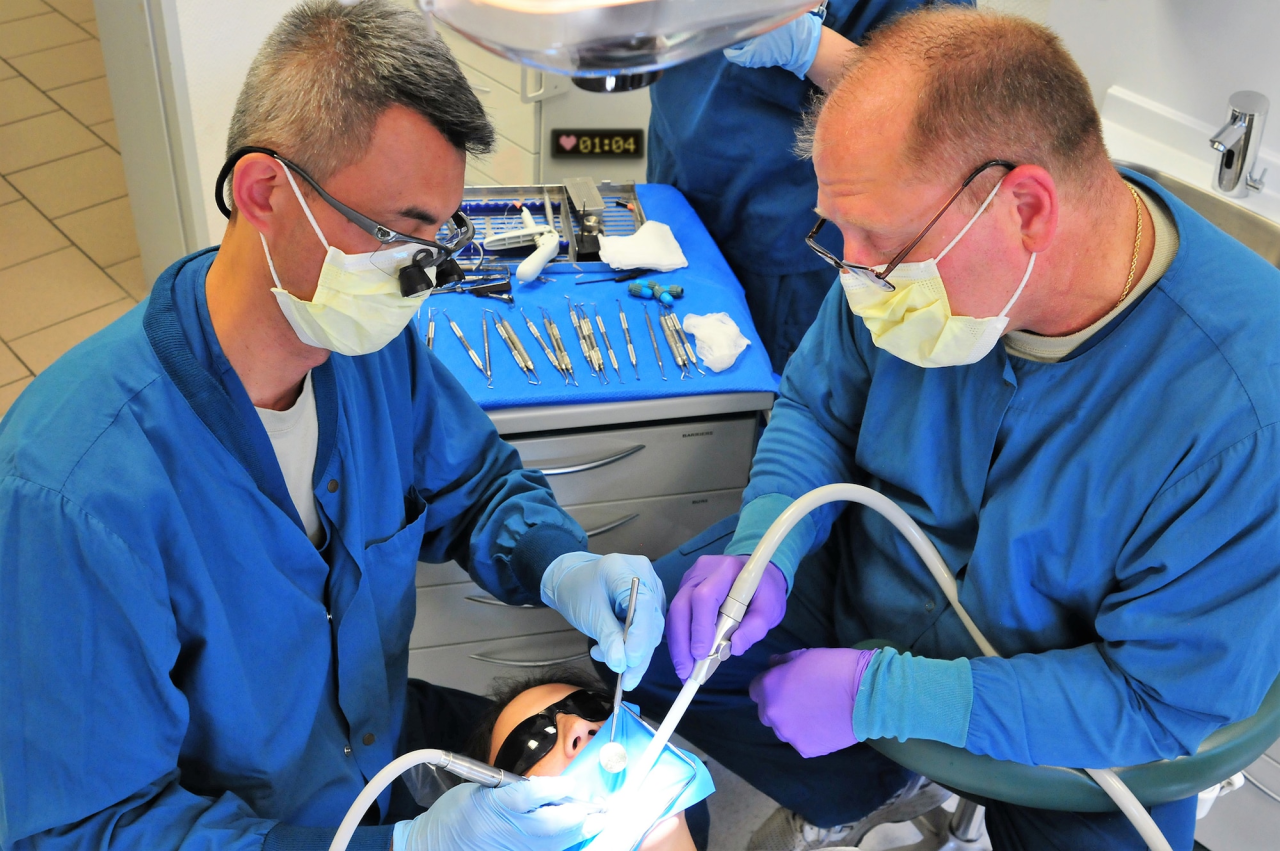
1:04
